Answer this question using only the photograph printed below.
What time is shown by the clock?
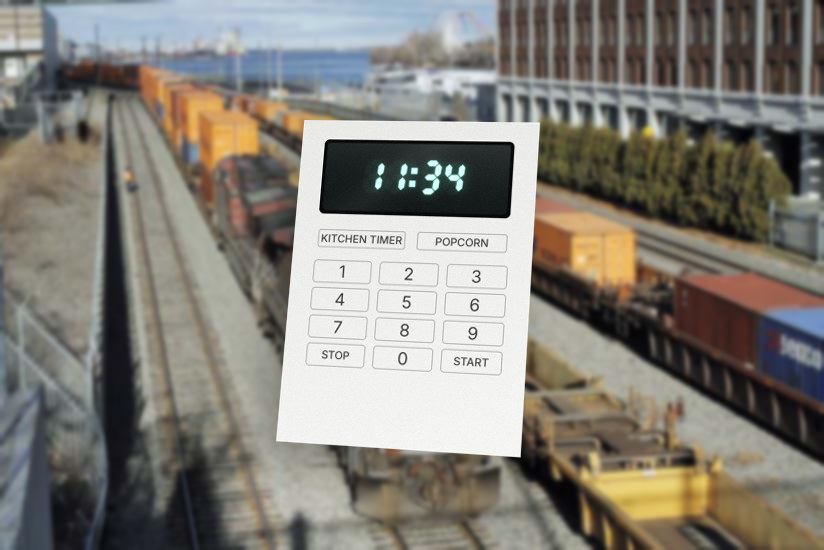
11:34
